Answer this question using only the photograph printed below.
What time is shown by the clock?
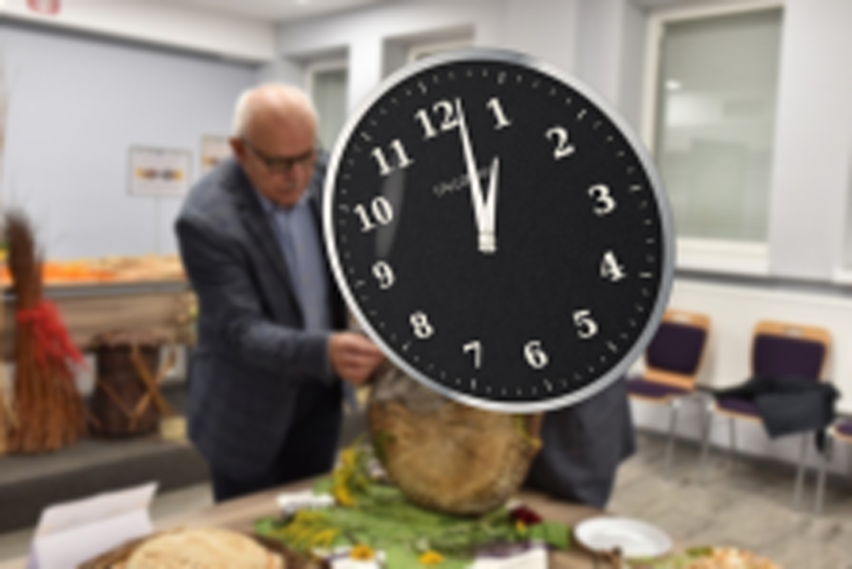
1:02
